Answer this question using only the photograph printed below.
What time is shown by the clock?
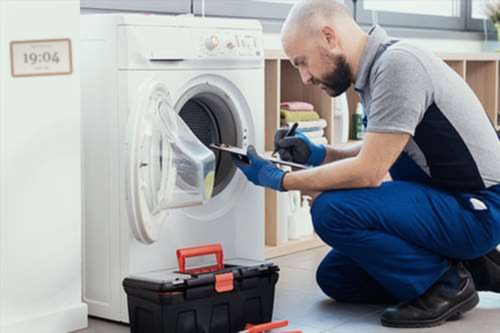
19:04
